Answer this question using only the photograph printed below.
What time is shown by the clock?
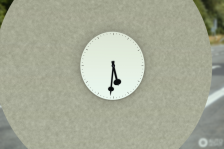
5:31
